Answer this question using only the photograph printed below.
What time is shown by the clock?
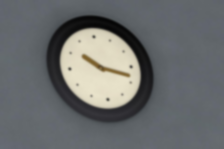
10:18
